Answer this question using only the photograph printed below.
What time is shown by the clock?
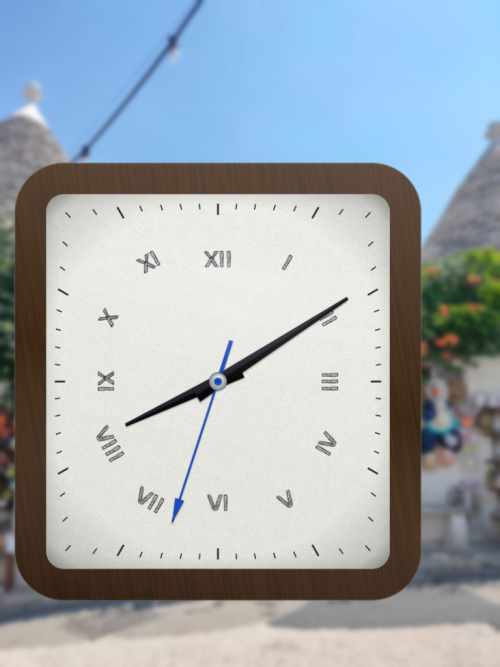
8:09:33
